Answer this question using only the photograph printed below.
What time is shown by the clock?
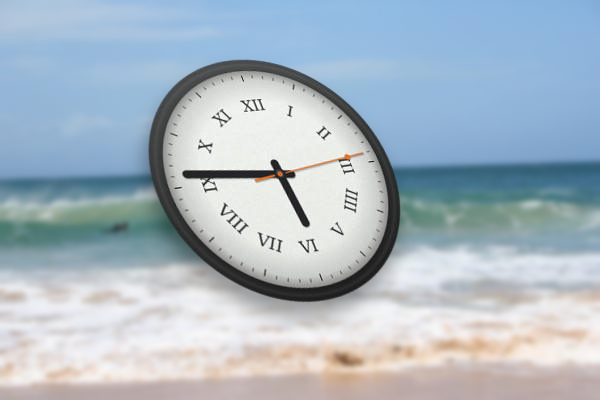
5:46:14
